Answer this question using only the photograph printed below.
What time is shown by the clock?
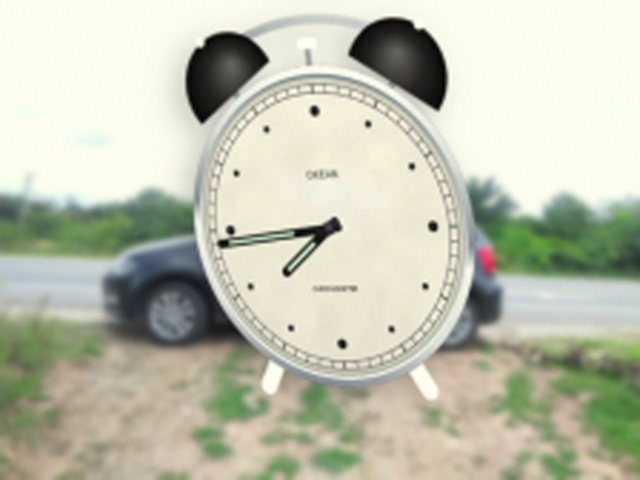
7:44
